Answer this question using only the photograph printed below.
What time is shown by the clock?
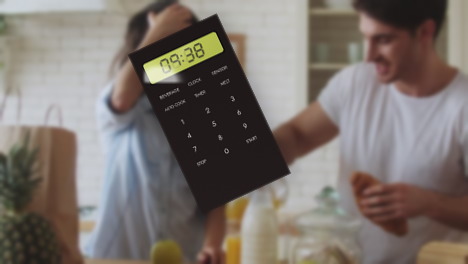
9:38
